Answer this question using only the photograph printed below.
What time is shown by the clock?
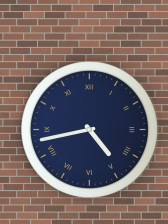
4:43
